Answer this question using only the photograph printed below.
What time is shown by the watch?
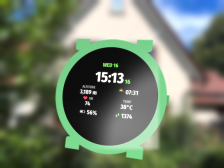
15:13
